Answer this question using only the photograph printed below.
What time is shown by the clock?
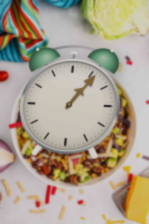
1:06
